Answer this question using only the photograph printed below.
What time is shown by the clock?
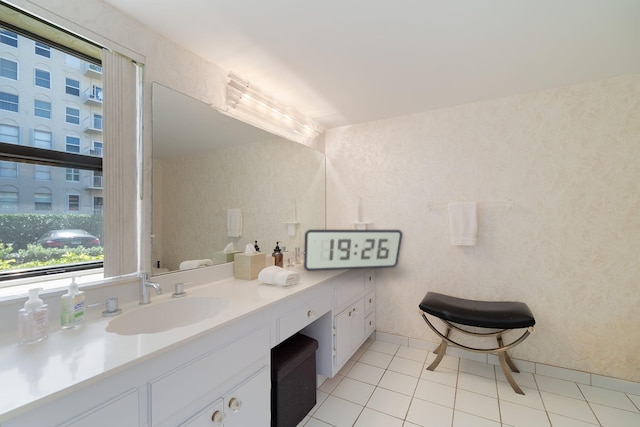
19:26
